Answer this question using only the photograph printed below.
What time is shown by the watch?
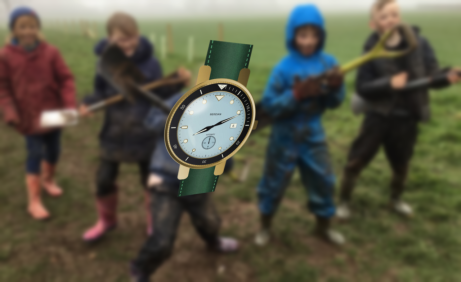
8:11
